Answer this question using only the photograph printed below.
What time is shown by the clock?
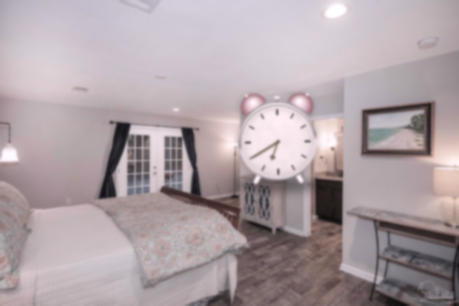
6:40
